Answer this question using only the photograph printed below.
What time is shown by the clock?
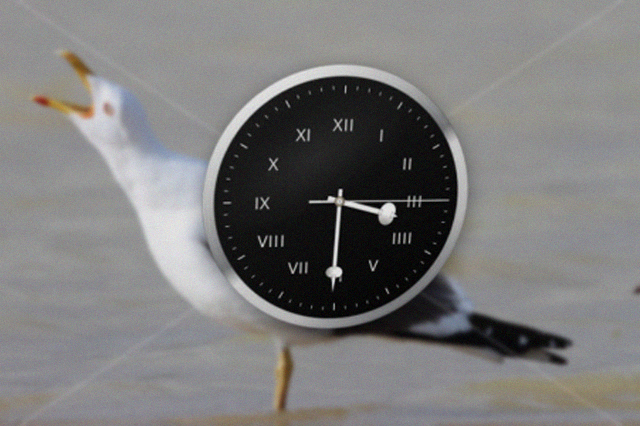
3:30:15
